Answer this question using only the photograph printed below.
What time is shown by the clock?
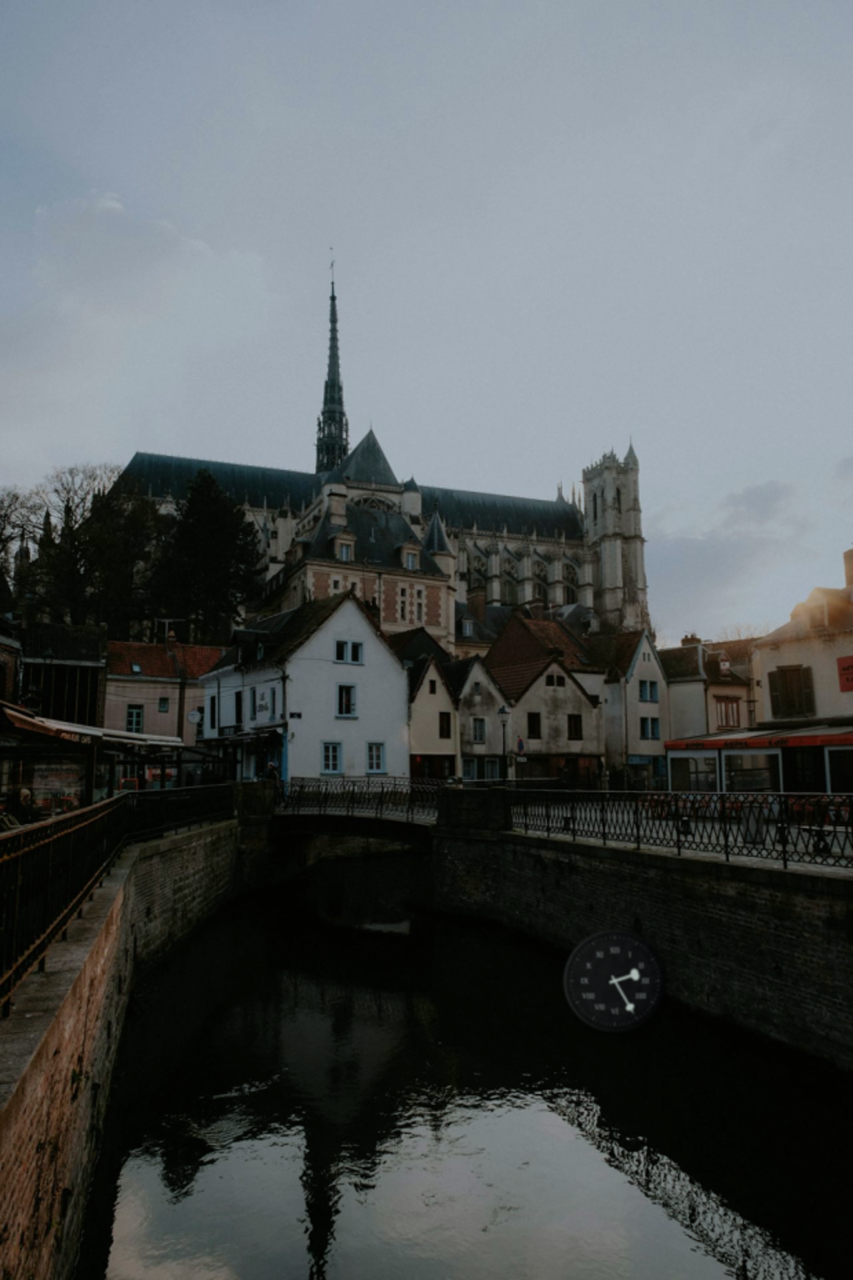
2:25
